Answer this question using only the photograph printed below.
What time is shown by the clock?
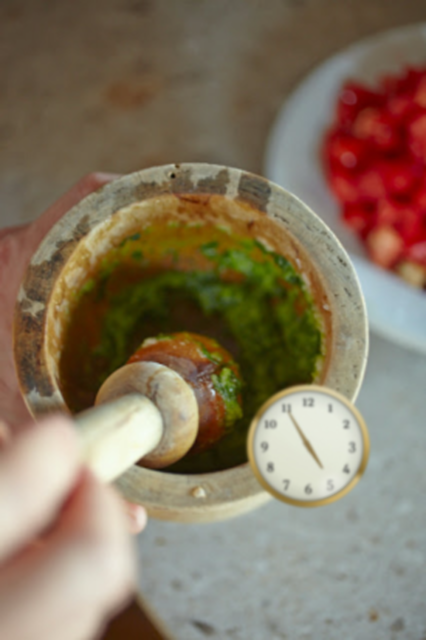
4:55
